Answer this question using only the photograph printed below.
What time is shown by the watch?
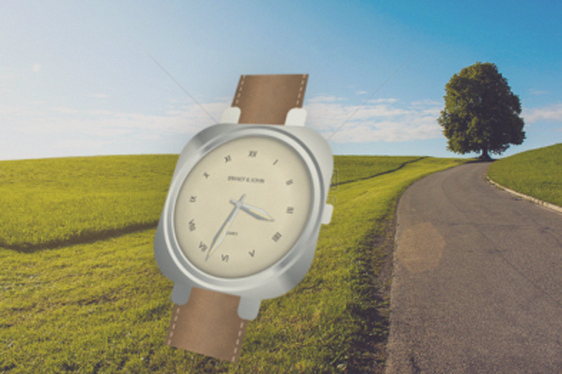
3:33
